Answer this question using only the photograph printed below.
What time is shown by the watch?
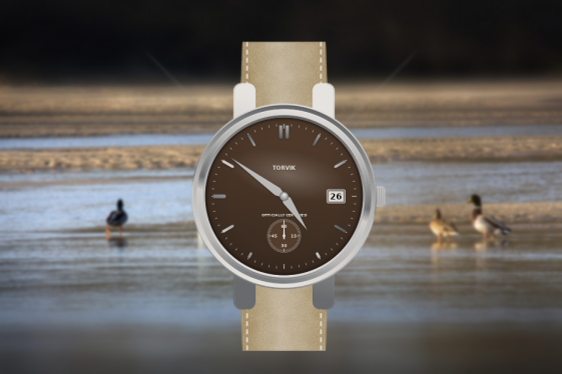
4:51
